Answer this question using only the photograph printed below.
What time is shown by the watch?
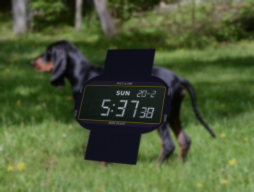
5:37:38
